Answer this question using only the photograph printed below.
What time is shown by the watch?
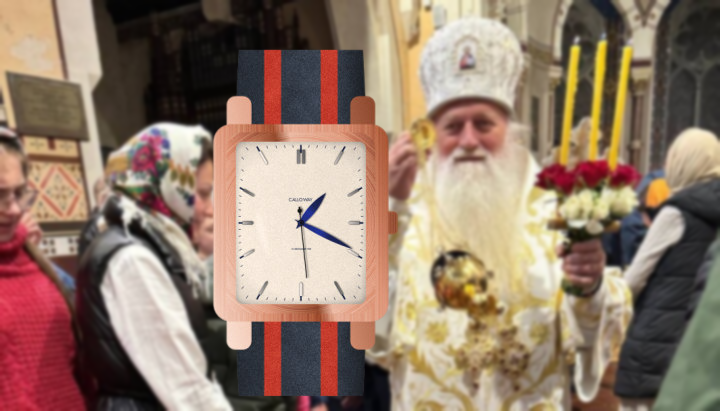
1:19:29
